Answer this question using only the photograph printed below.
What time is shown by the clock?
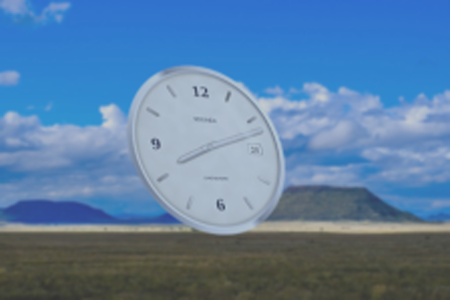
8:12
